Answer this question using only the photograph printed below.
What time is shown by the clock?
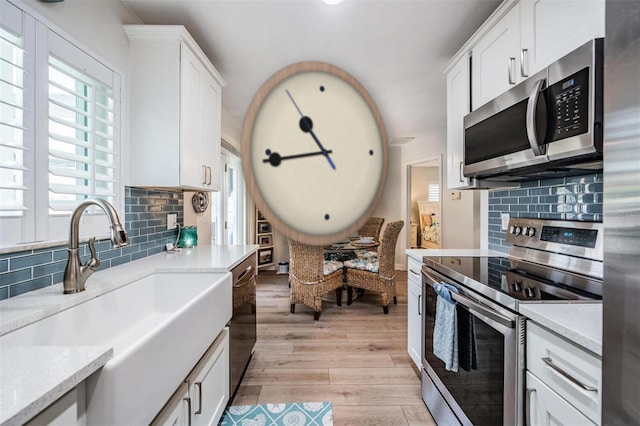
10:43:54
